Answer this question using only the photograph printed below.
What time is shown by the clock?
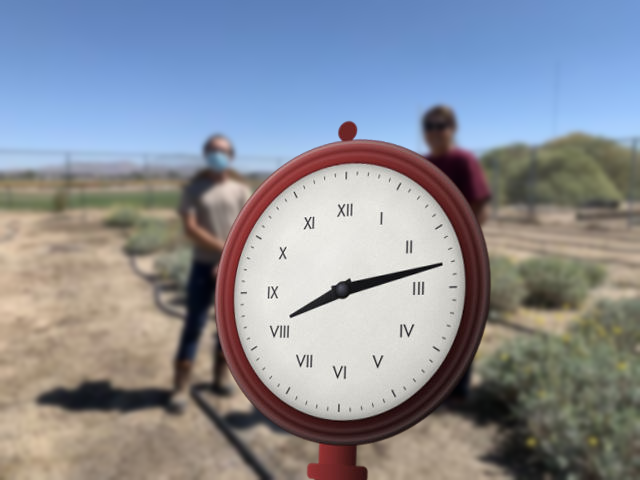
8:13
